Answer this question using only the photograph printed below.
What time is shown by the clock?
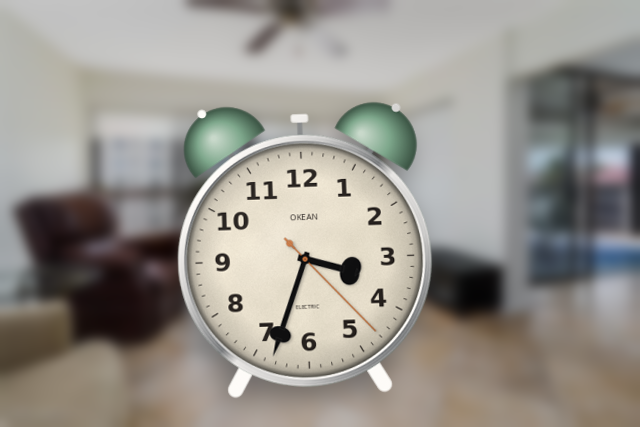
3:33:23
